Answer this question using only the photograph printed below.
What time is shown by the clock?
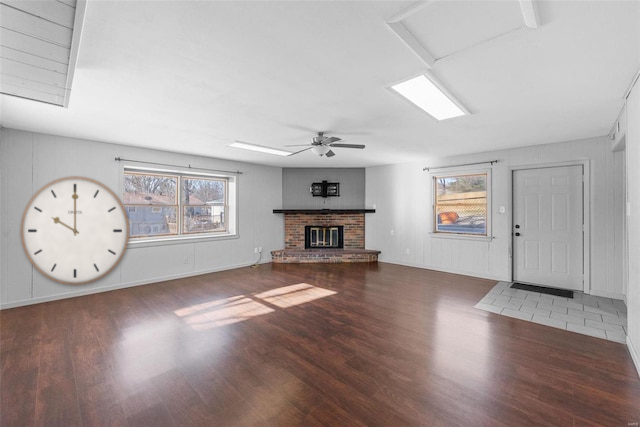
10:00
